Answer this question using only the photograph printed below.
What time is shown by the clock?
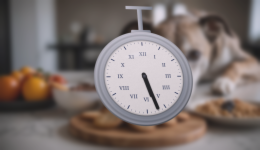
5:27
